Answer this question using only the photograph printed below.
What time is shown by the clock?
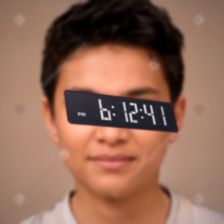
6:12:41
